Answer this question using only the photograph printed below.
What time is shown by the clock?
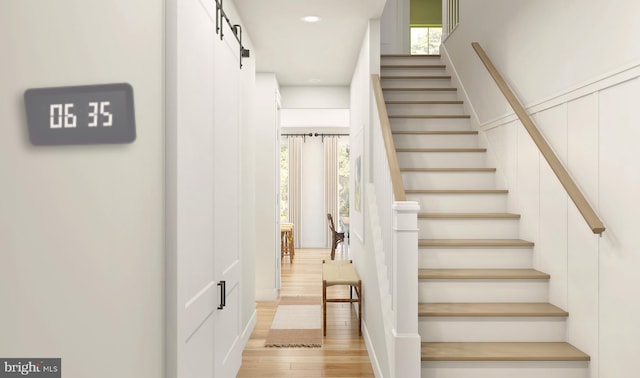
6:35
